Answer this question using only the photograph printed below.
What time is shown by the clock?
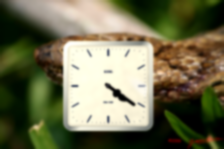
4:21
